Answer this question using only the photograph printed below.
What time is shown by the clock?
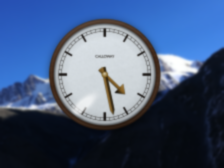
4:28
